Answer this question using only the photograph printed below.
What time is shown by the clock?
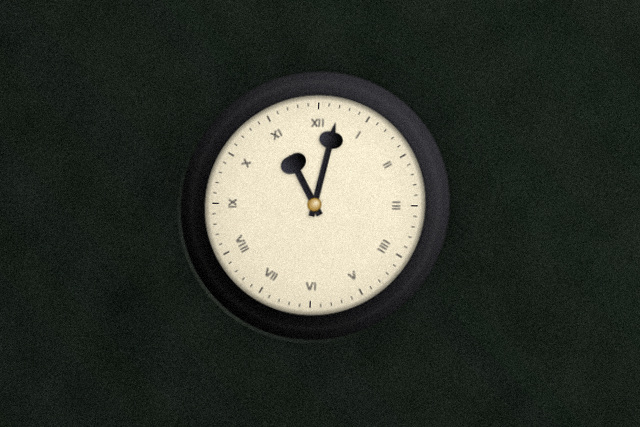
11:02
